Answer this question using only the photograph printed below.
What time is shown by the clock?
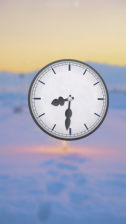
8:31
